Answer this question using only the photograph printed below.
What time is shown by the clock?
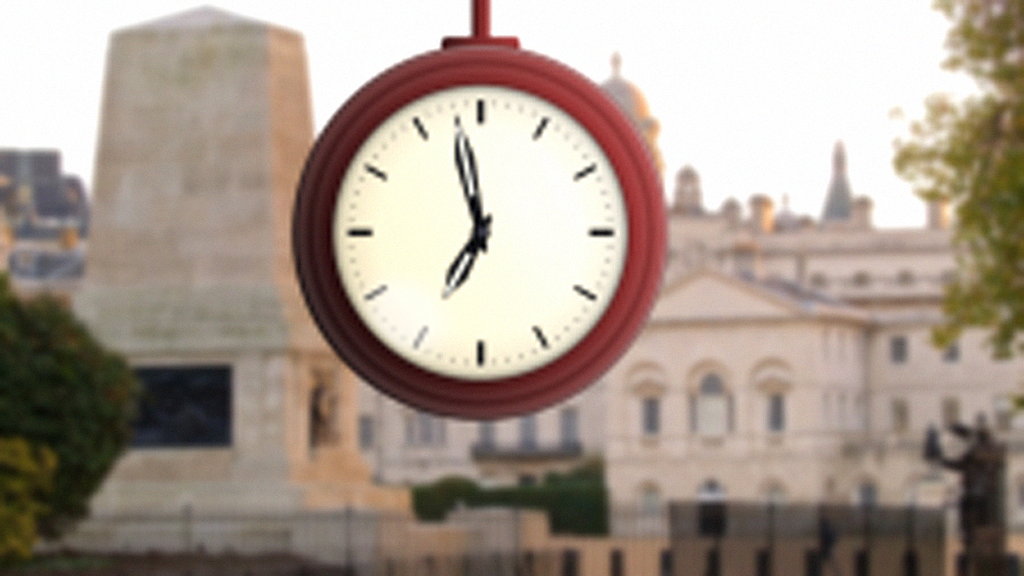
6:58
